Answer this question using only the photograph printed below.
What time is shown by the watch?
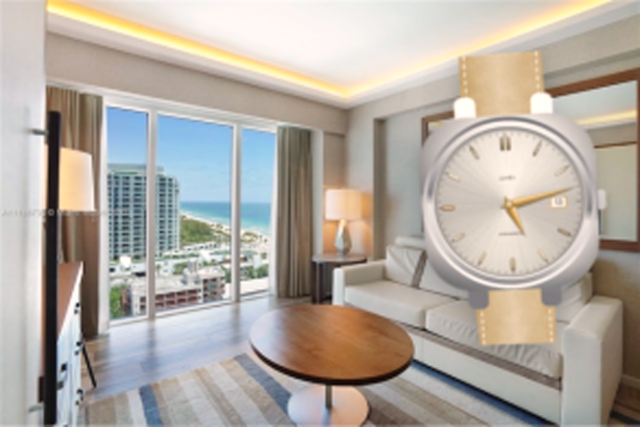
5:13
